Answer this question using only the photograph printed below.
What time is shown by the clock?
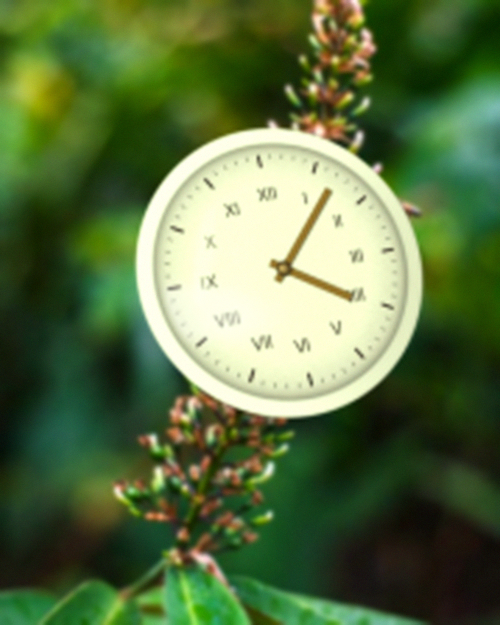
4:07
